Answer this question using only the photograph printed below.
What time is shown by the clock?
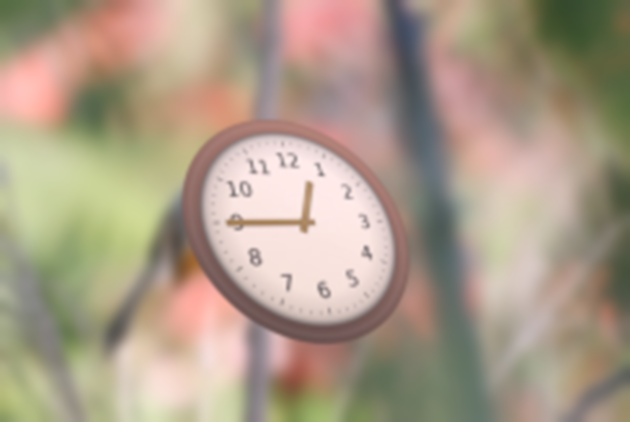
12:45
